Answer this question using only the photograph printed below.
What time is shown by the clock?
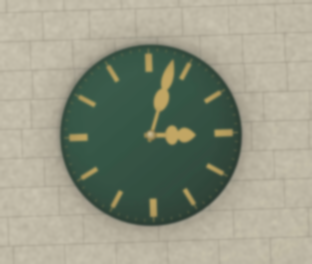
3:03
